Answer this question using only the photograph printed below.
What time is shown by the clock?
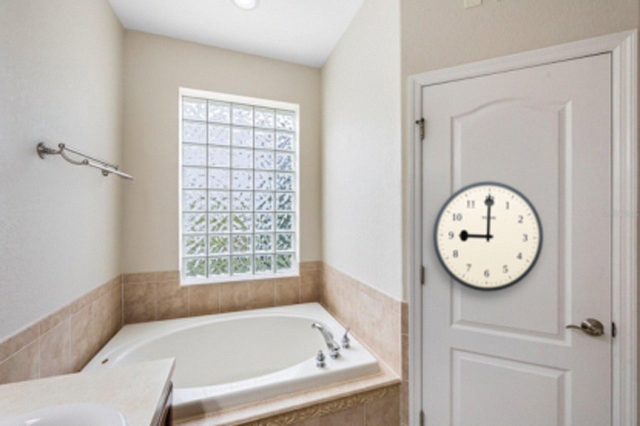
9:00
